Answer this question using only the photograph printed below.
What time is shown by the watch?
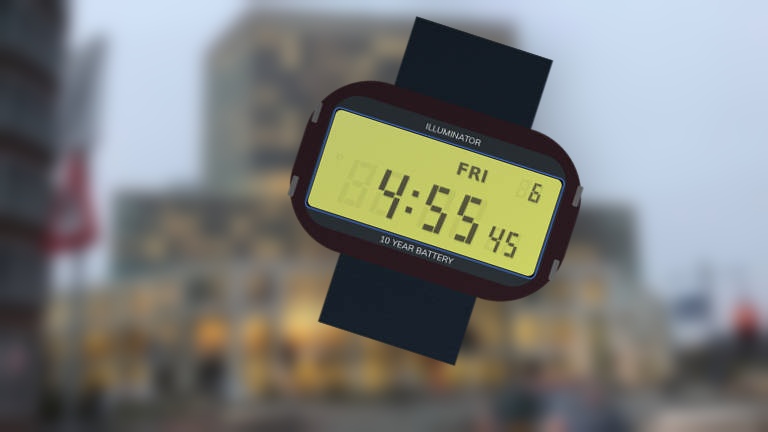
4:55:45
